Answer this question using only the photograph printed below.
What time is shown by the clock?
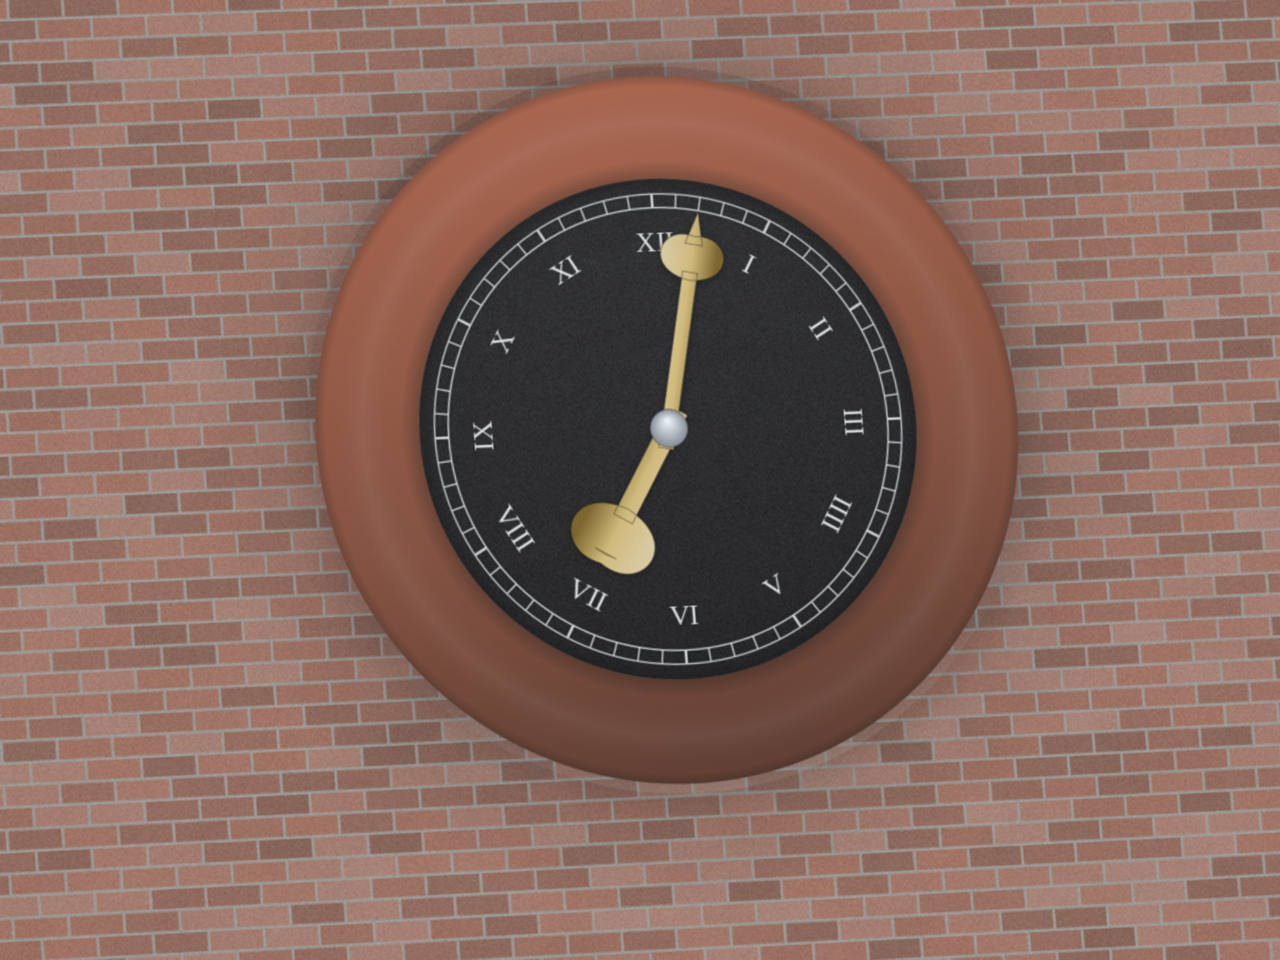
7:02
